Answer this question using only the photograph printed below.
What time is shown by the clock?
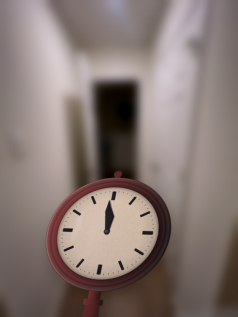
11:59
